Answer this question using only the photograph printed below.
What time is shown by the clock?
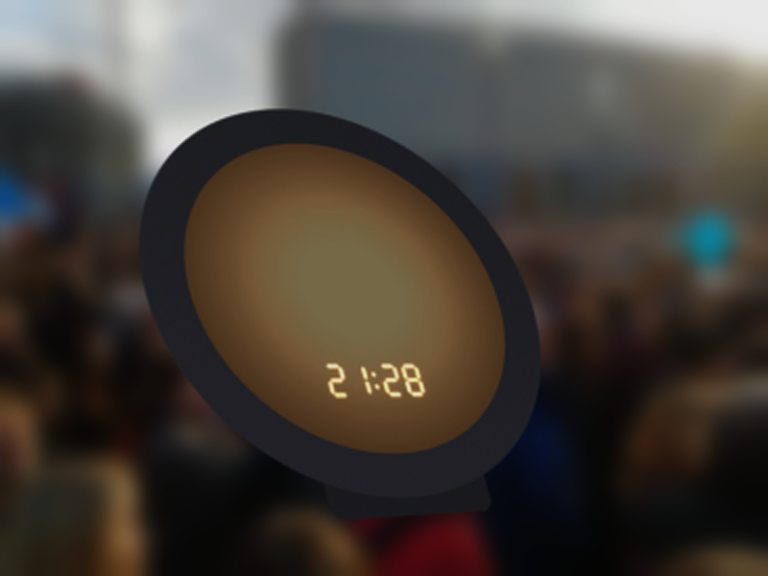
21:28
